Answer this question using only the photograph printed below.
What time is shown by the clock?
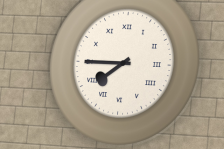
7:45
